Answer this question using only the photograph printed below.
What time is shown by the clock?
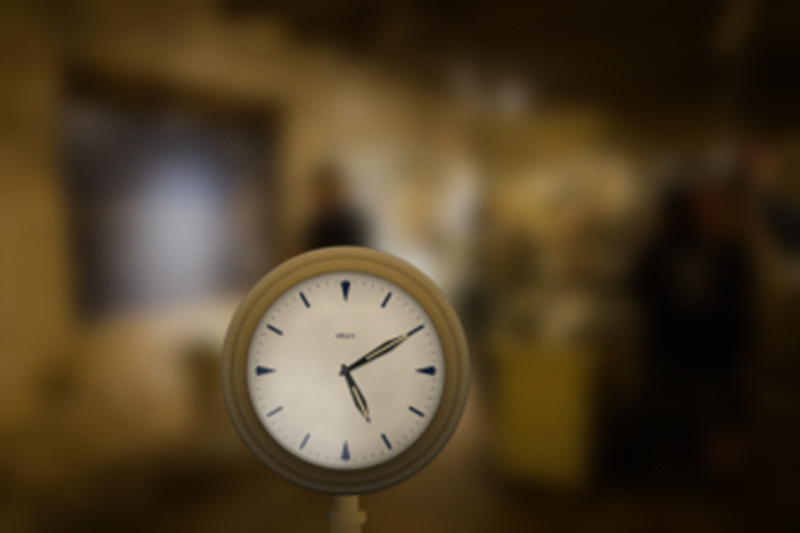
5:10
